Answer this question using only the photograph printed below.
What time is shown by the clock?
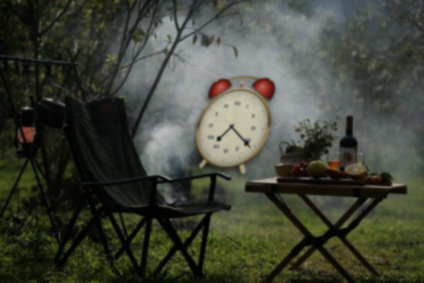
7:21
